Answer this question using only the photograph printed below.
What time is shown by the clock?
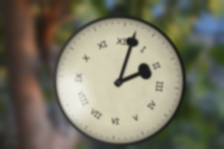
2:02
